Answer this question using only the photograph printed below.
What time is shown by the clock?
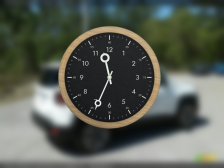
11:34
